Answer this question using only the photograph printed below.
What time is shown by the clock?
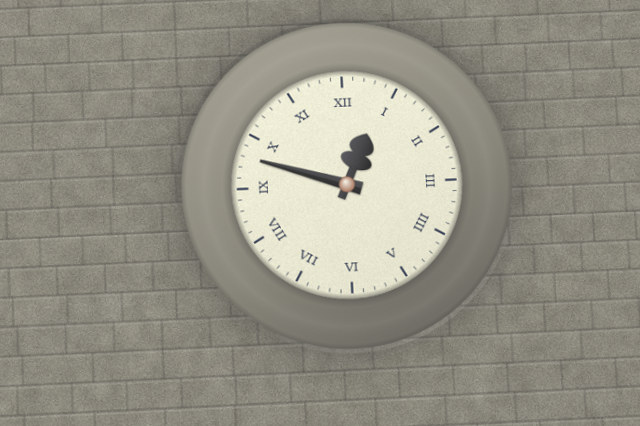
12:48
